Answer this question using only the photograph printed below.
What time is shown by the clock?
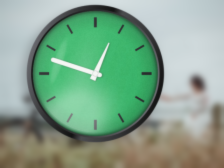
12:48
